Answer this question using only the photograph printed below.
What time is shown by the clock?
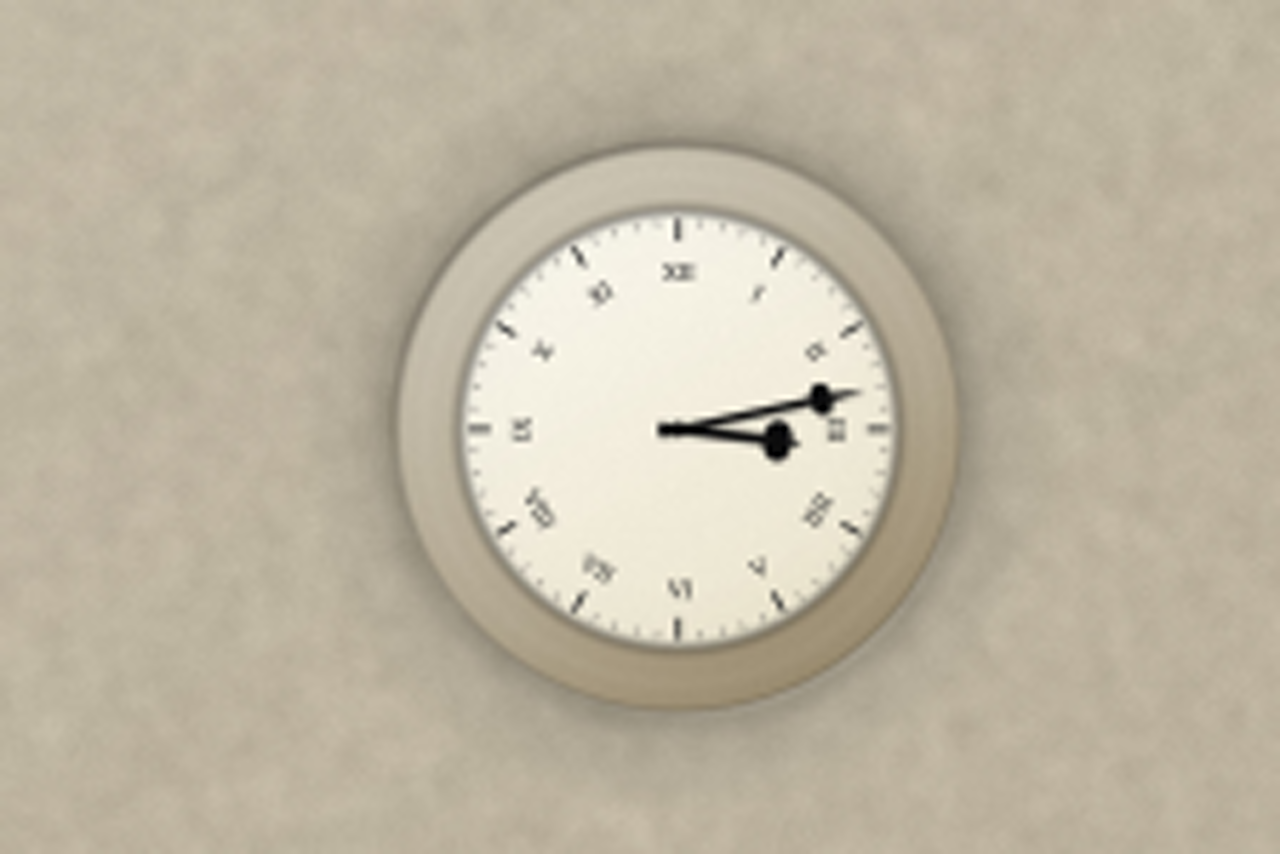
3:13
